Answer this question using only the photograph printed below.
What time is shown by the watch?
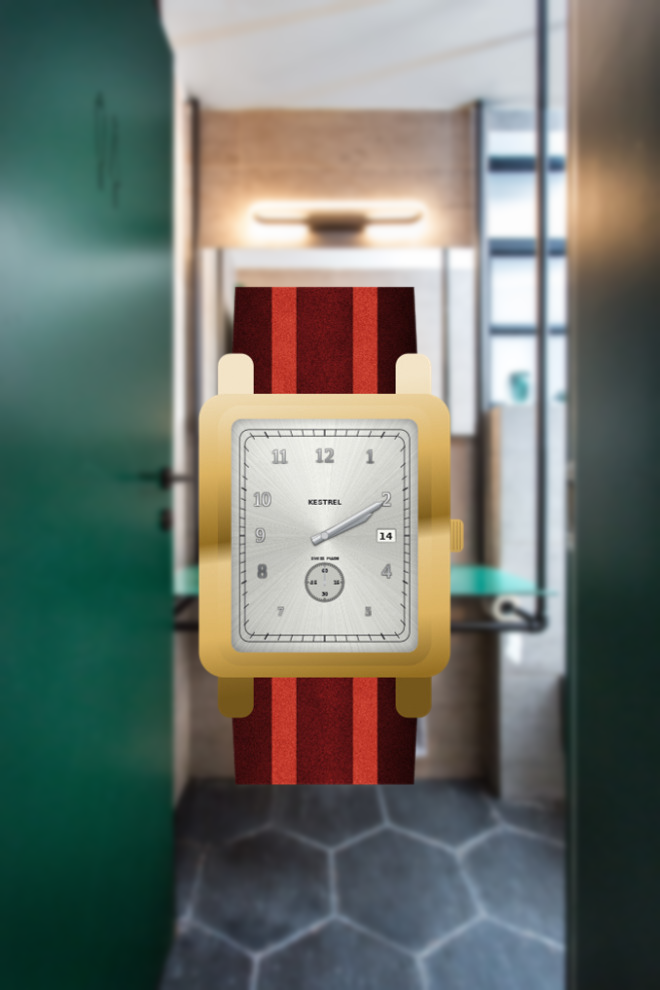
2:10
